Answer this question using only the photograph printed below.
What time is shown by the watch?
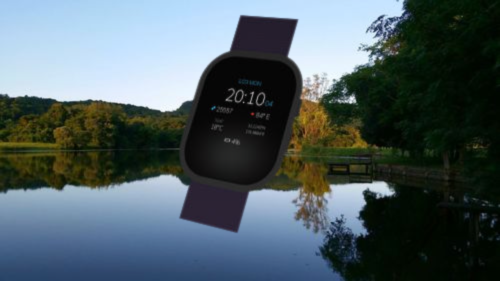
20:10
